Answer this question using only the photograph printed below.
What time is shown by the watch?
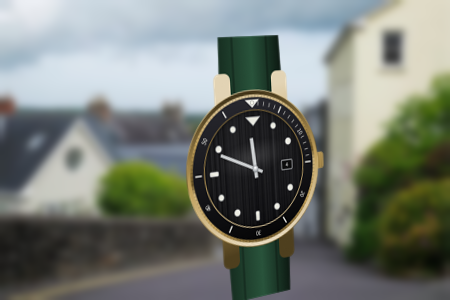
11:49
